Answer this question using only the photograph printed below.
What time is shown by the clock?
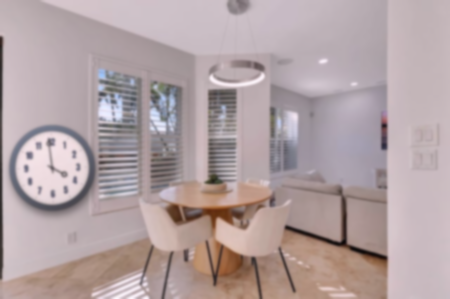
3:59
